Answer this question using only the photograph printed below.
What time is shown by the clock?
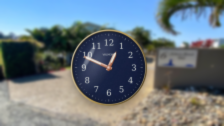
12:49
